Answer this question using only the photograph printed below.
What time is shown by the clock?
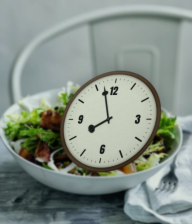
7:57
